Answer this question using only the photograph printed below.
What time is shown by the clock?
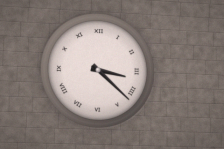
3:22
